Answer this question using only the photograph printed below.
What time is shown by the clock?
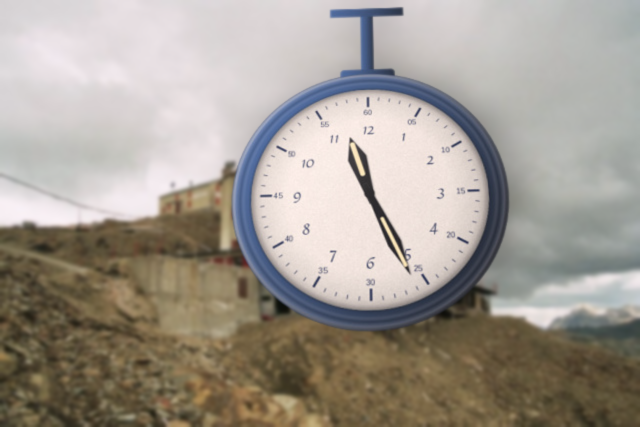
11:26
